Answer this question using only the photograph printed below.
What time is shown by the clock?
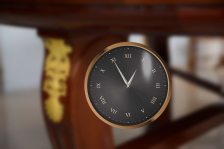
12:55
